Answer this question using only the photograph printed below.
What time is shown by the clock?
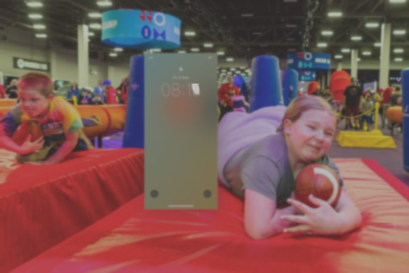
8:15
